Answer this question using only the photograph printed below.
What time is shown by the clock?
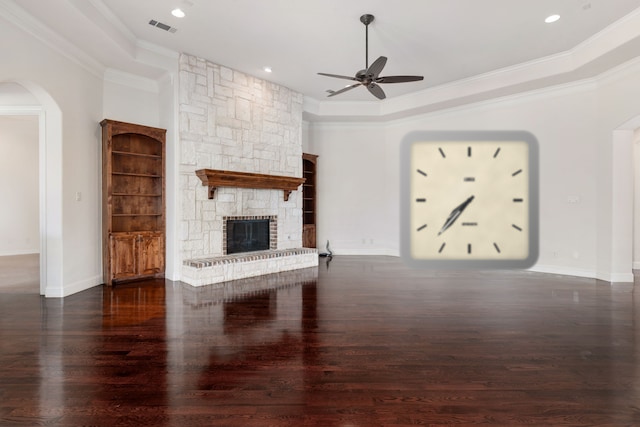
7:37
